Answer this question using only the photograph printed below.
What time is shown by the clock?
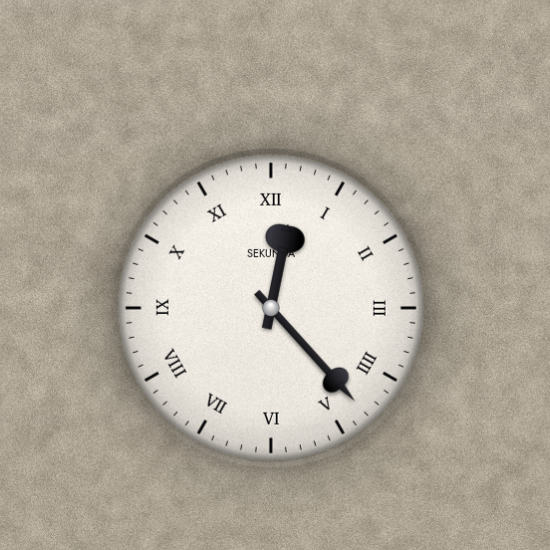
12:23
